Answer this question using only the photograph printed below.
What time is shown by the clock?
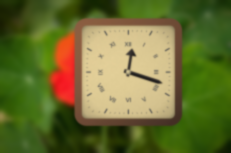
12:18
